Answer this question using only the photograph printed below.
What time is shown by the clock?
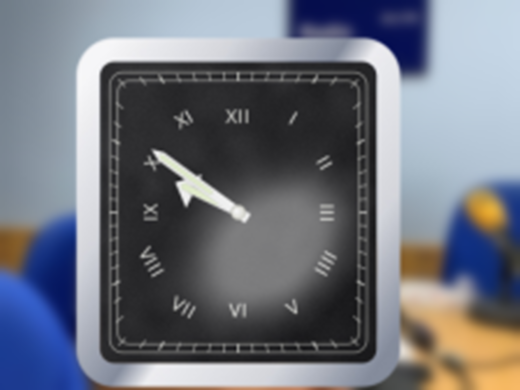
9:51
